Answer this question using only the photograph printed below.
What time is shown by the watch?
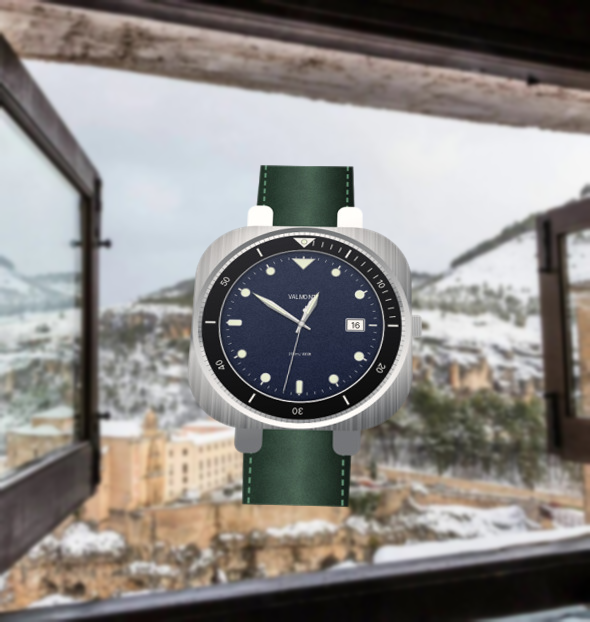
12:50:32
